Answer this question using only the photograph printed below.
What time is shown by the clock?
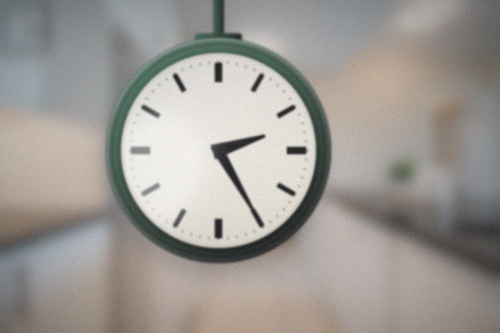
2:25
